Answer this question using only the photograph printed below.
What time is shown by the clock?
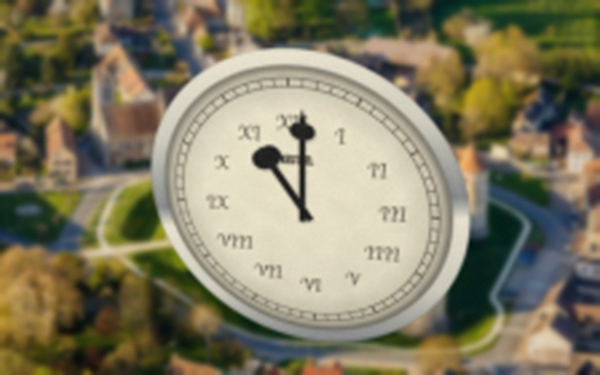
11:01
